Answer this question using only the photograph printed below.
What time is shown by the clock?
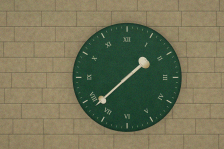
1:38
